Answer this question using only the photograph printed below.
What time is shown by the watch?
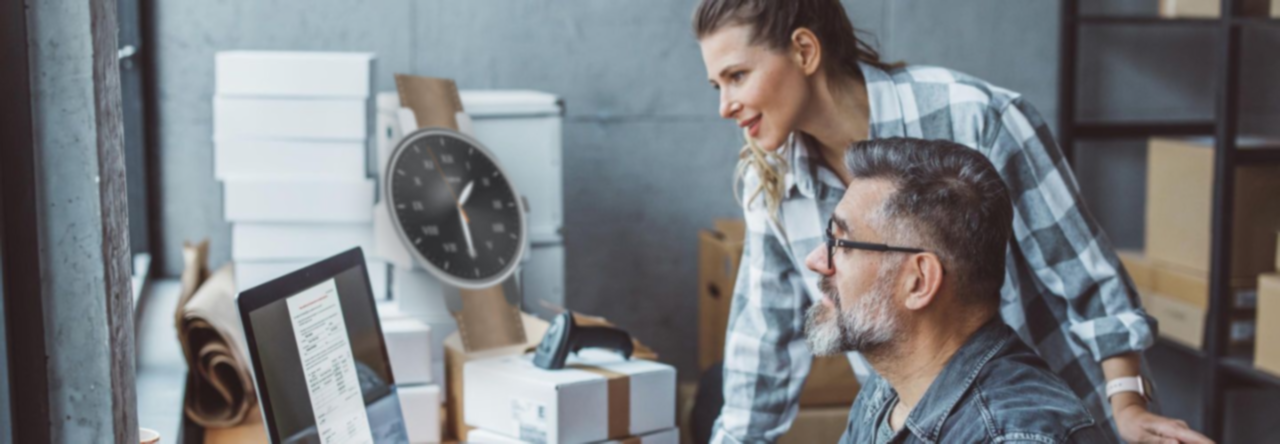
1:29:57
